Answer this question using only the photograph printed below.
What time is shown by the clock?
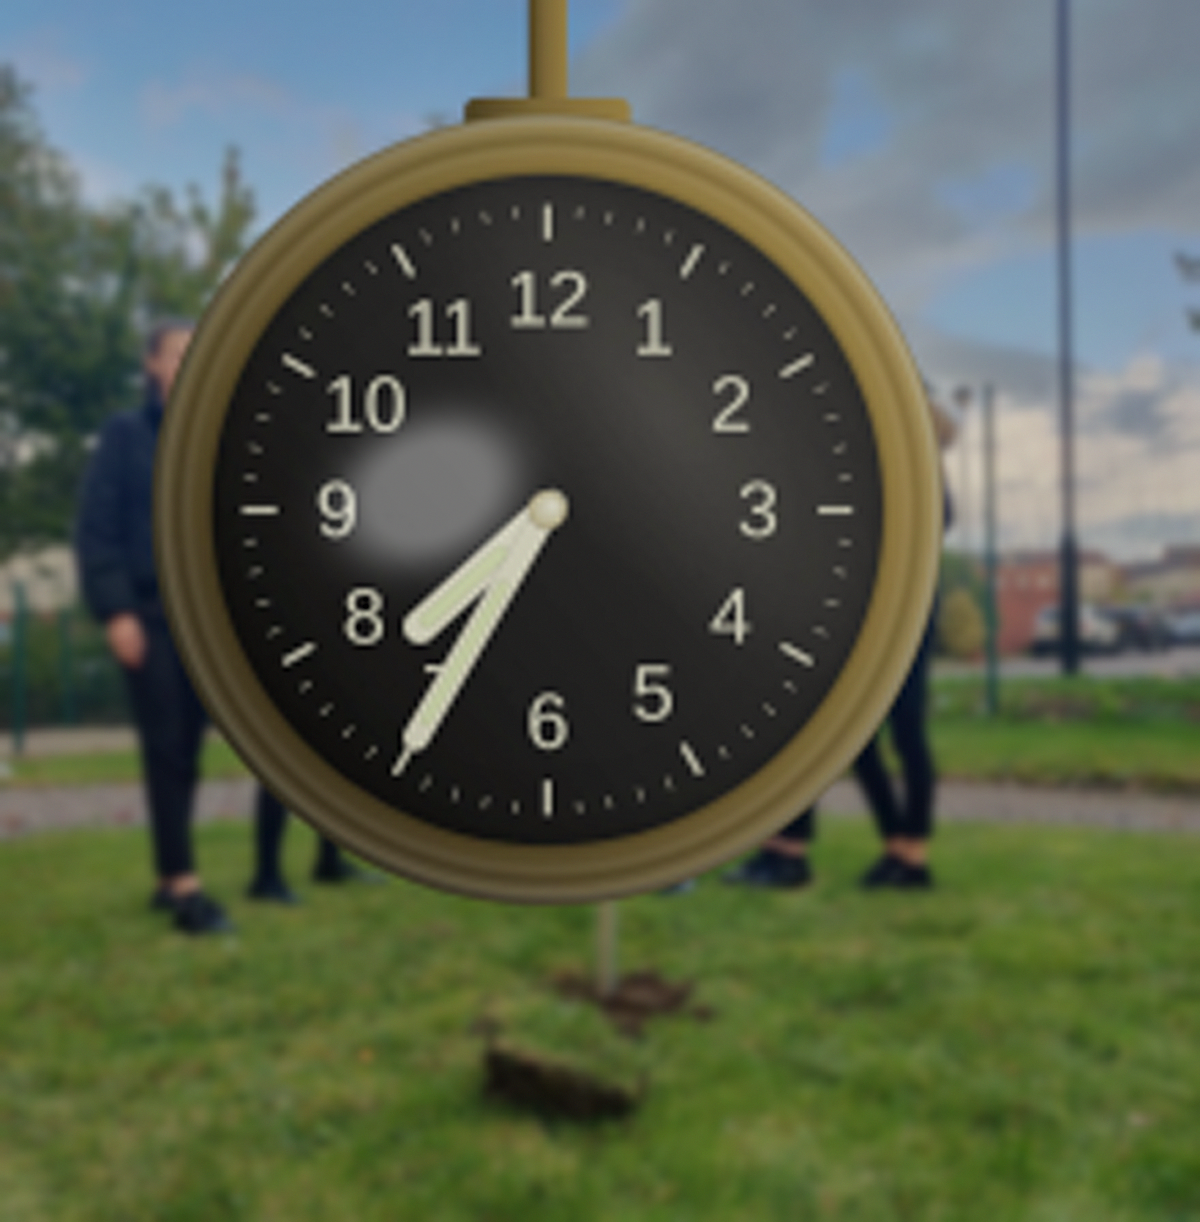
7:35
